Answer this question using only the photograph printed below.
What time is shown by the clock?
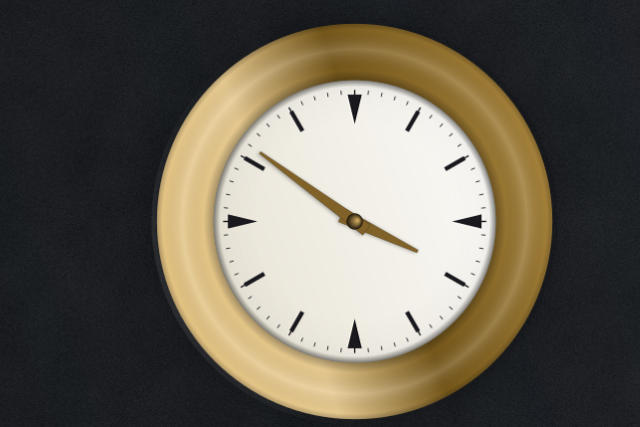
3:51
